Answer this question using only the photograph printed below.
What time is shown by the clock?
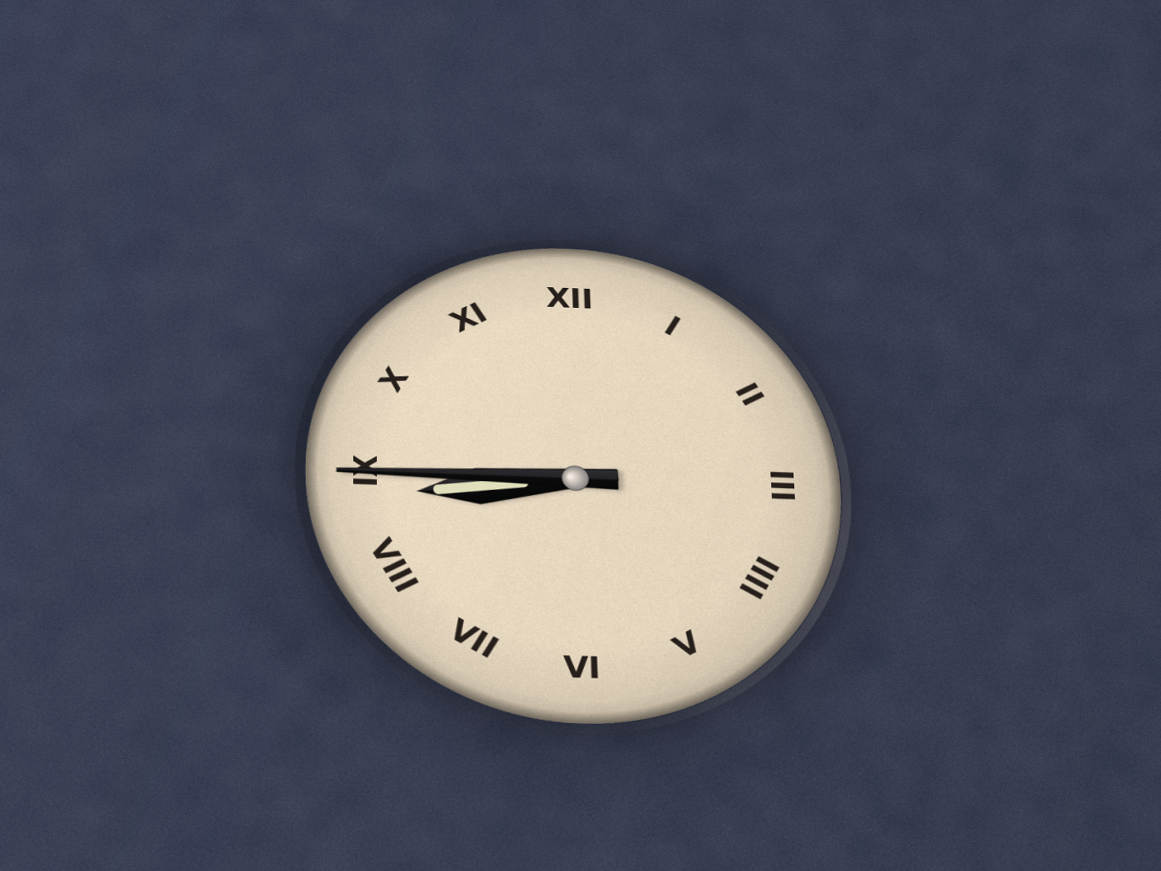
8:45
